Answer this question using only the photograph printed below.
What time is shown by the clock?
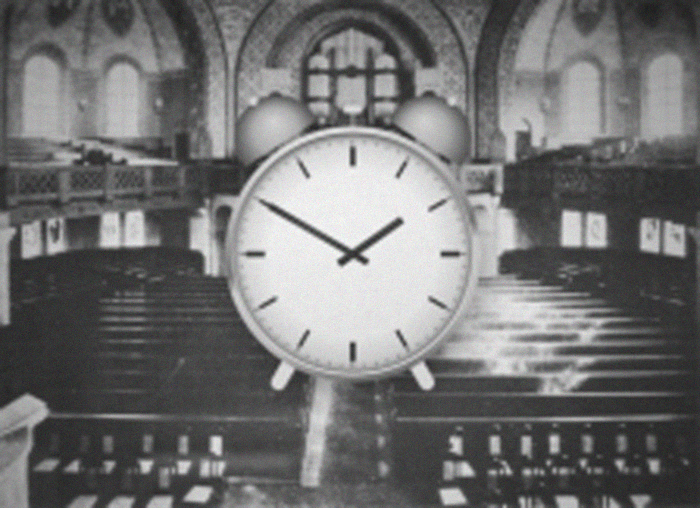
1:50
